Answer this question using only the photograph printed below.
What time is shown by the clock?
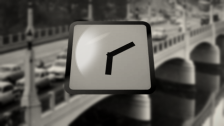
6:10
